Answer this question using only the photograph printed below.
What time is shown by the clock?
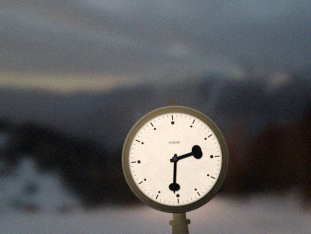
2:31
